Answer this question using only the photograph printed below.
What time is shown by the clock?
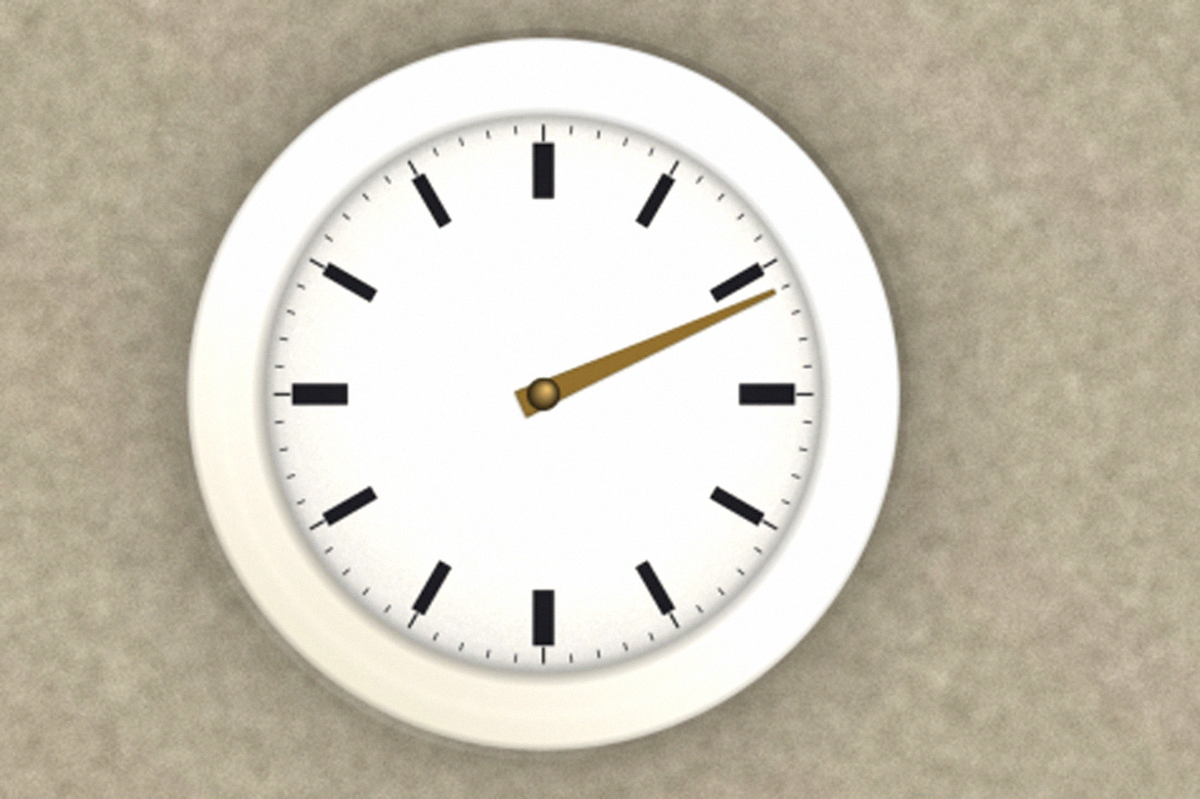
2:11
